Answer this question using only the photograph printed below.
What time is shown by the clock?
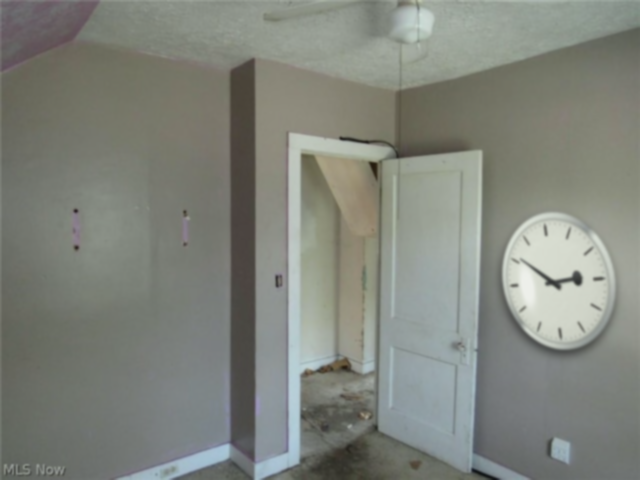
2:51
